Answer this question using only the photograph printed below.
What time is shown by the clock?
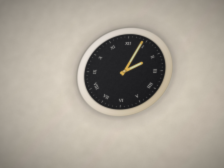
2:04
